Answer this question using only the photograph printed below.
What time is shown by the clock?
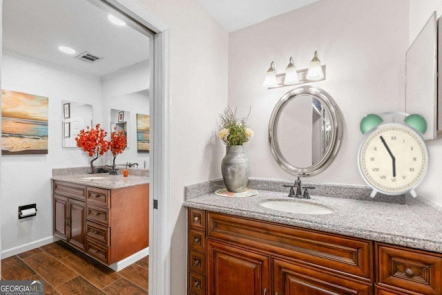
5:55
